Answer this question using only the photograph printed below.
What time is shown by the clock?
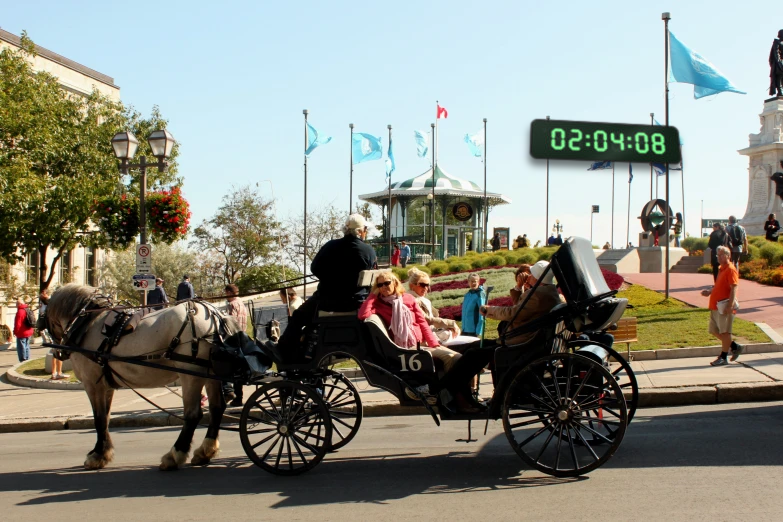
2:04:08
